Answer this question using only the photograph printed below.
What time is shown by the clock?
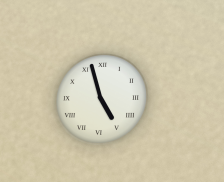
4:57
